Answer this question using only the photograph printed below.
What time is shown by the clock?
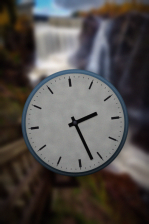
2:27
